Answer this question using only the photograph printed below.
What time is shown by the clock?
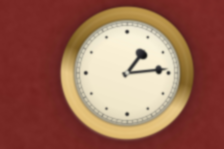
1:14
